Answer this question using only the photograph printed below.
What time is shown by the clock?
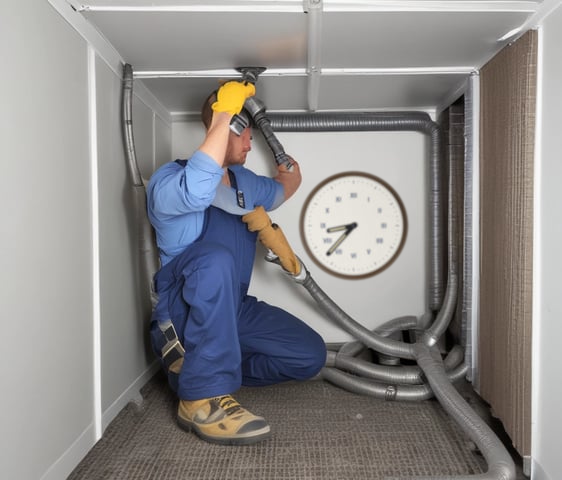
8:37
